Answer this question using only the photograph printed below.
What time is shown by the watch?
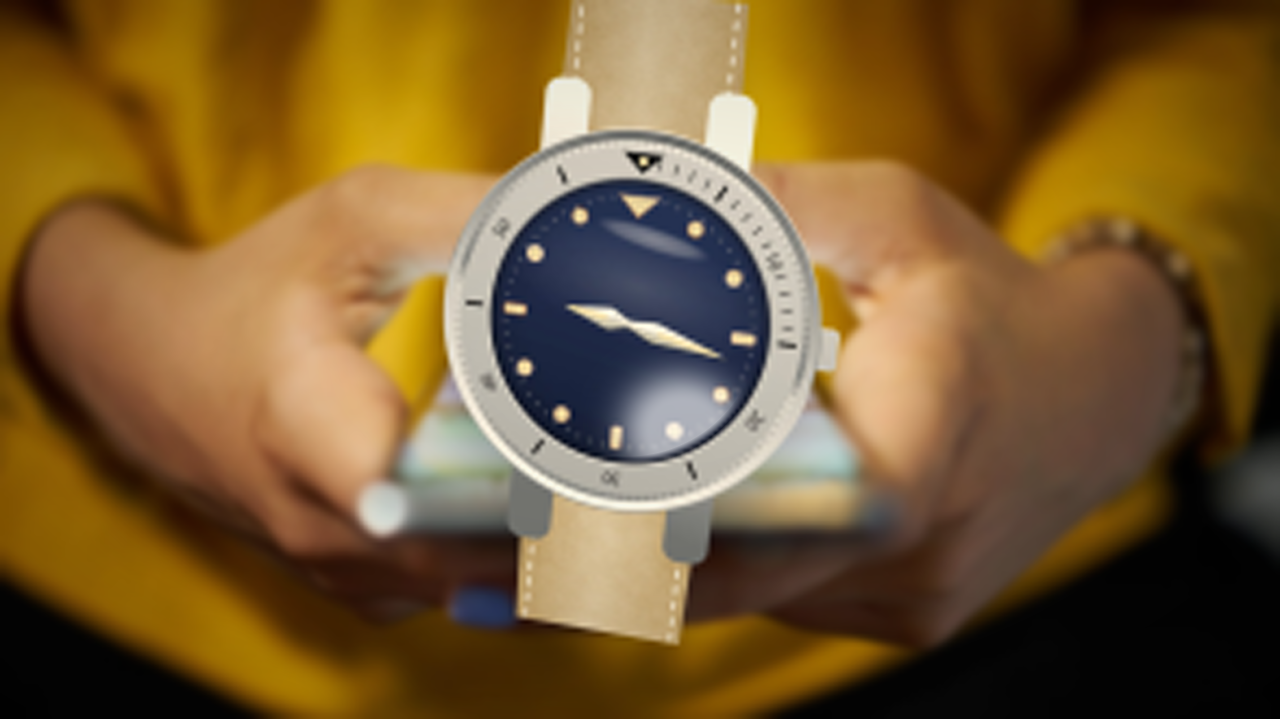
9:17
